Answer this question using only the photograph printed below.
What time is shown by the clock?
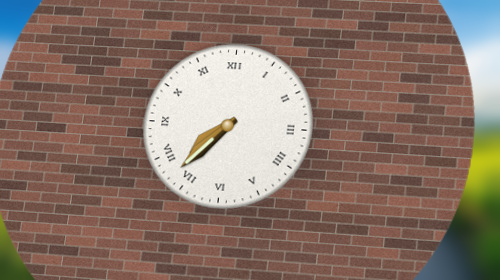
7:37
